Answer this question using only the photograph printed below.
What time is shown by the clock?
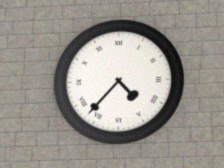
4:37
